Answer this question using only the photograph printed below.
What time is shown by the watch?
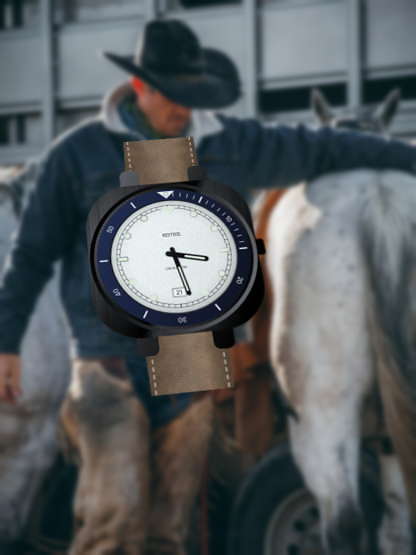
3:28
